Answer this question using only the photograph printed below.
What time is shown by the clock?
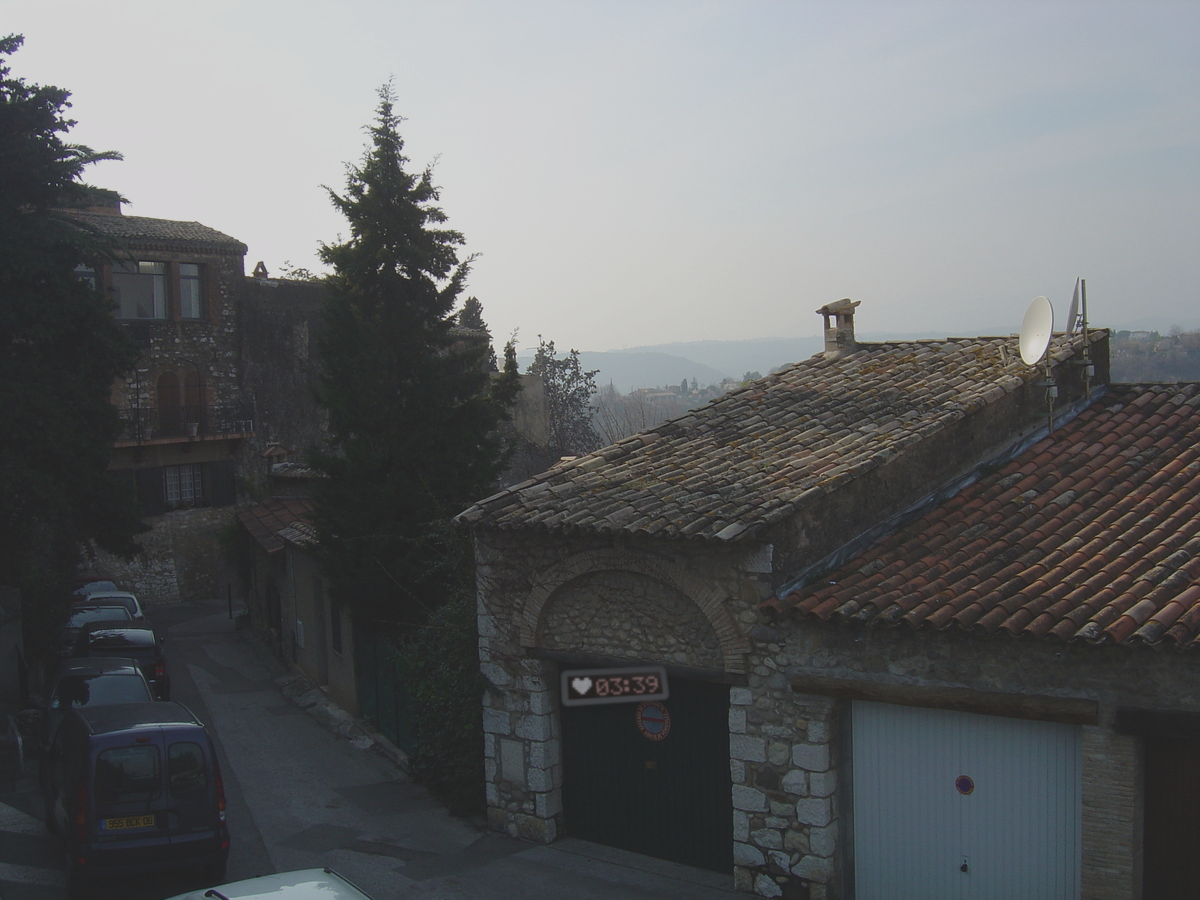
3:39
